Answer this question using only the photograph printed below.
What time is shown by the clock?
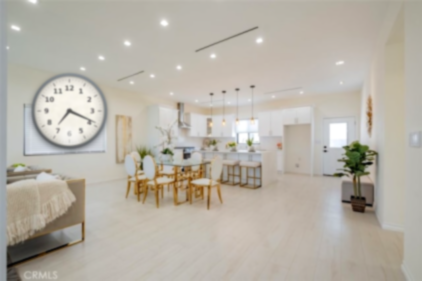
7:19
